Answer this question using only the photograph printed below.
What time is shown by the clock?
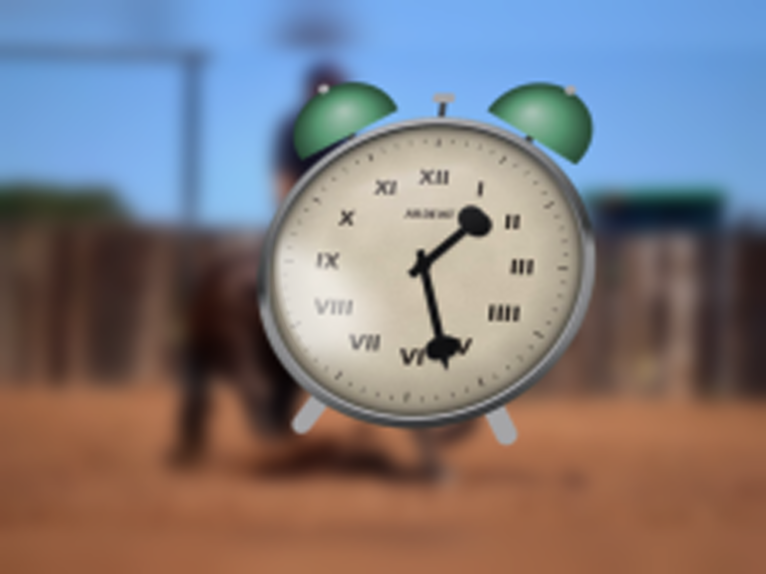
1:27
